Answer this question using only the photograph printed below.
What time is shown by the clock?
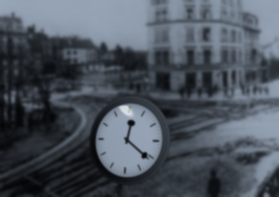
12:21
